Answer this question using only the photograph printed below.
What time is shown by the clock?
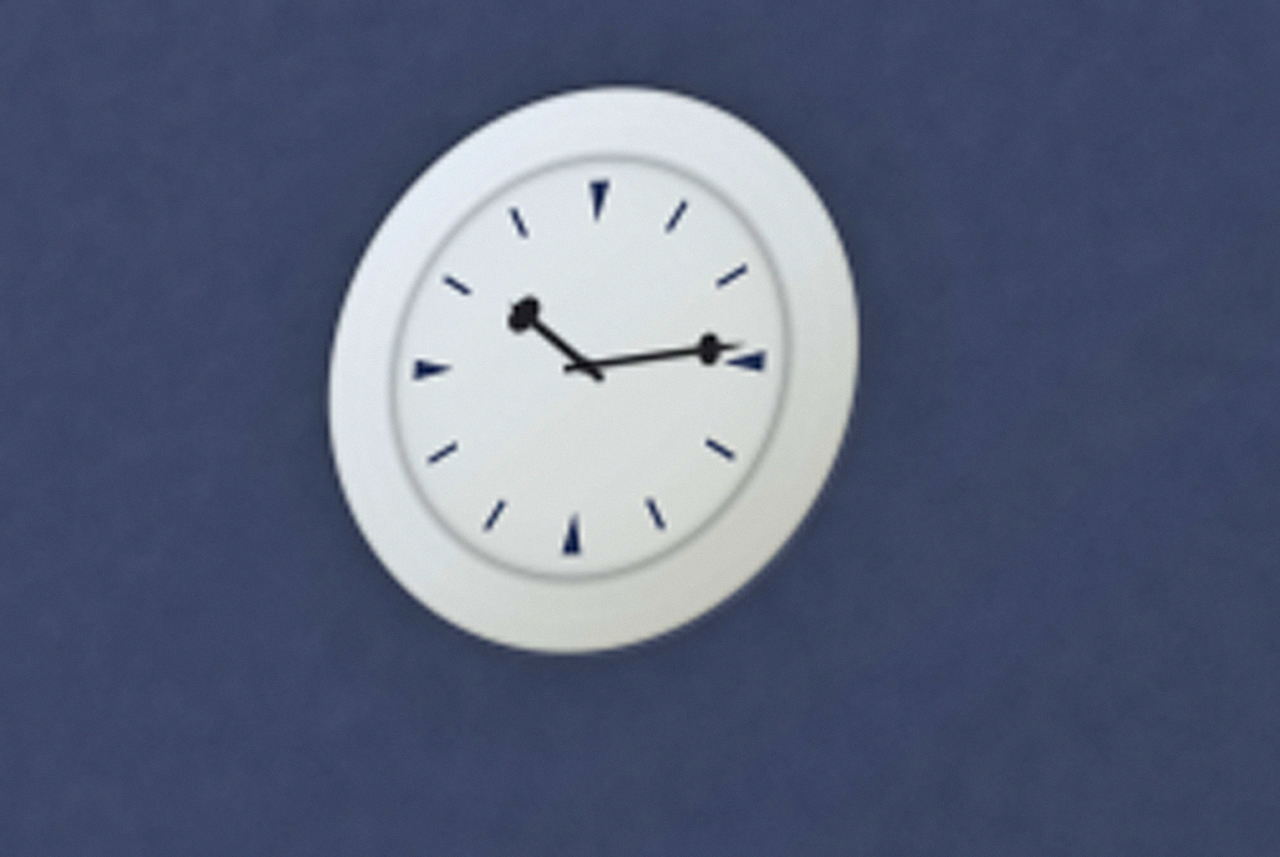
10:14
